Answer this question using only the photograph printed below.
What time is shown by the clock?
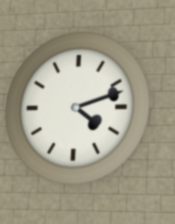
4:12
